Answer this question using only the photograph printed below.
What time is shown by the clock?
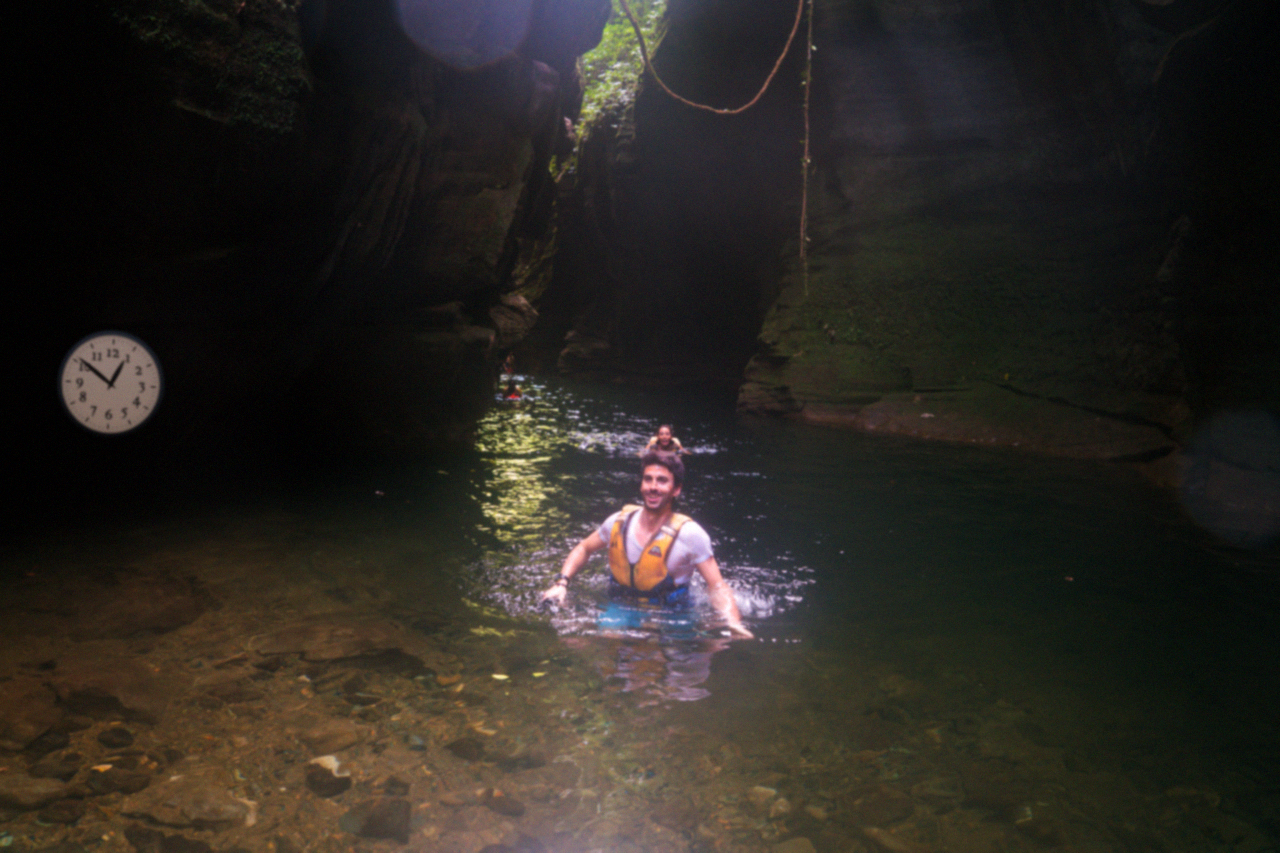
12:51
